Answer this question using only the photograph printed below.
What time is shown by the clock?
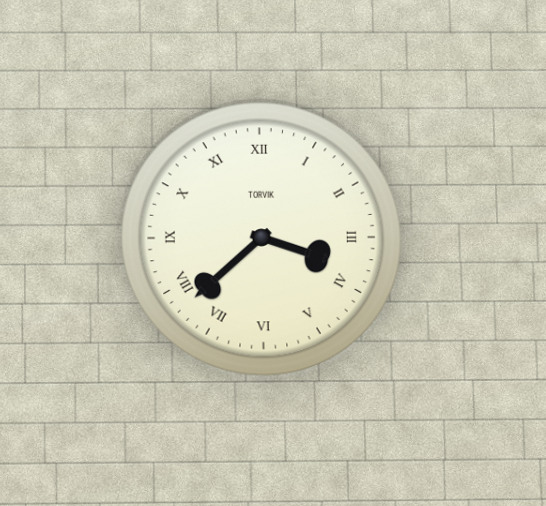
3:38
